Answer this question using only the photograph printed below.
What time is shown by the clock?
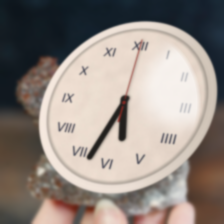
5:33:00
